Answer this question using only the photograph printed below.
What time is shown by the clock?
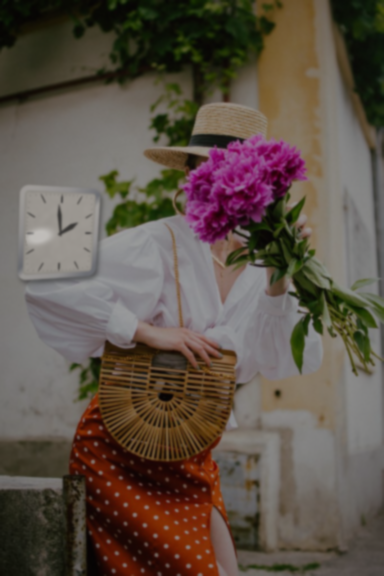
1:59
